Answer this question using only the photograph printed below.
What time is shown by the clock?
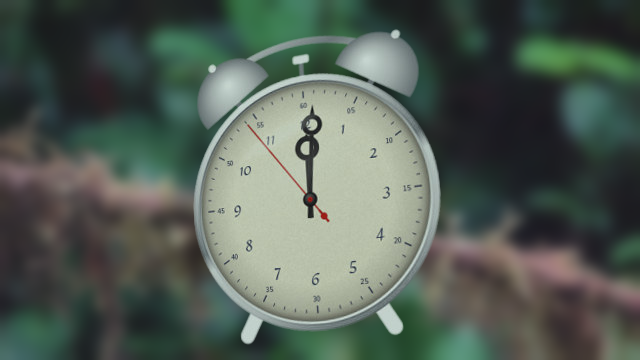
12:00:54
